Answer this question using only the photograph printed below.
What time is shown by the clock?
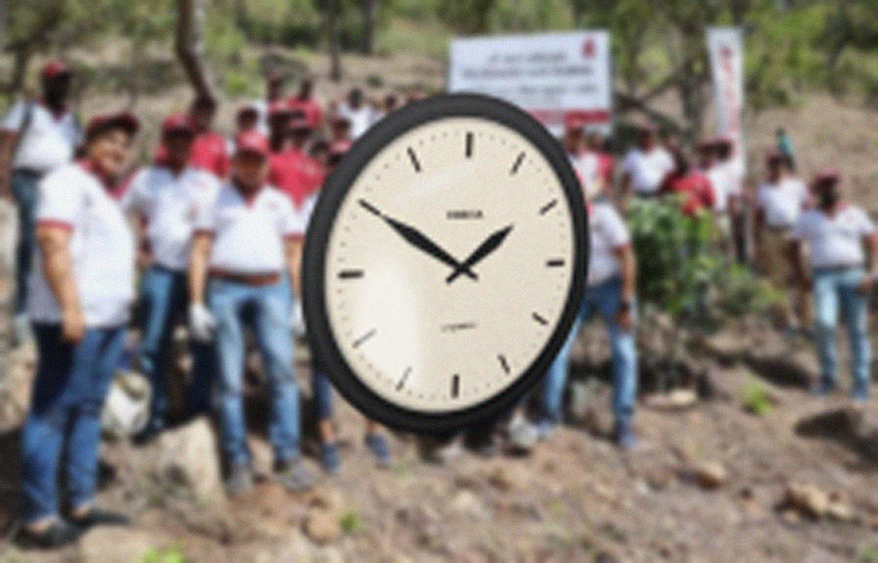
1:50
